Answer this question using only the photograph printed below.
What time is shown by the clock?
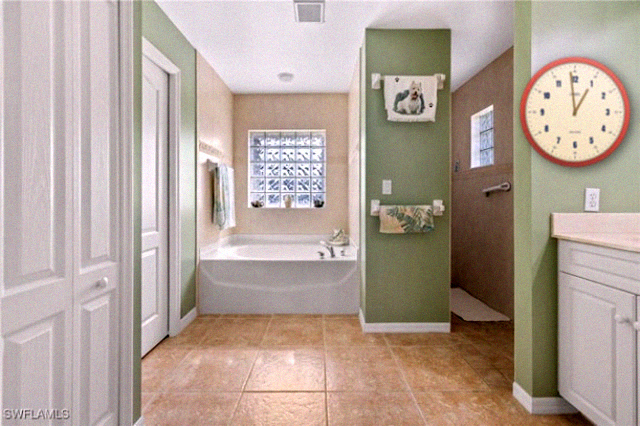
12:59
